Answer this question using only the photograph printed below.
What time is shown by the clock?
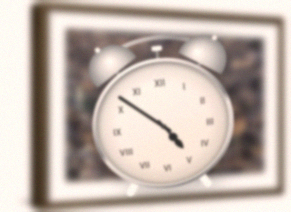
4:52
